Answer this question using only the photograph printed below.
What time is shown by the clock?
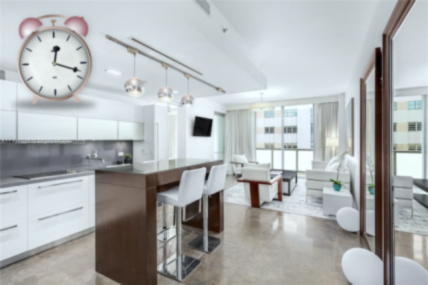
12:18
